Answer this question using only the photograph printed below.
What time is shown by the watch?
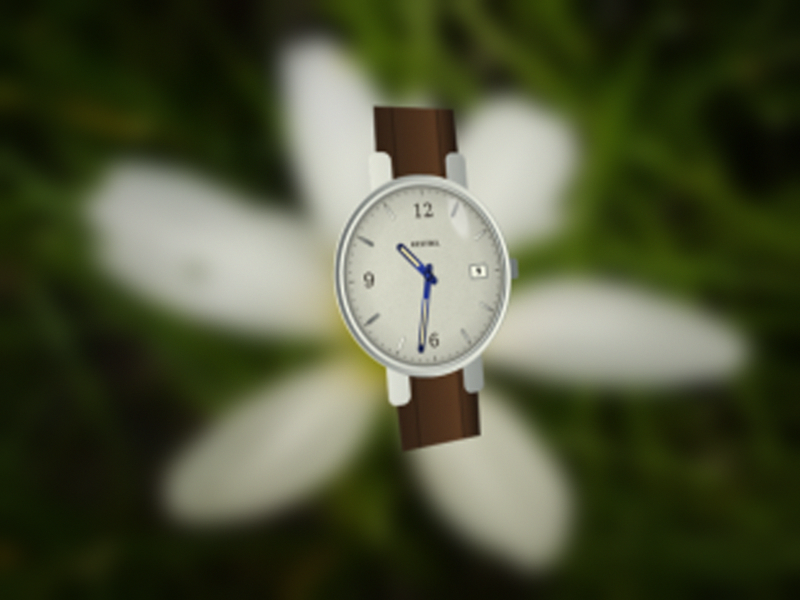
10:32
